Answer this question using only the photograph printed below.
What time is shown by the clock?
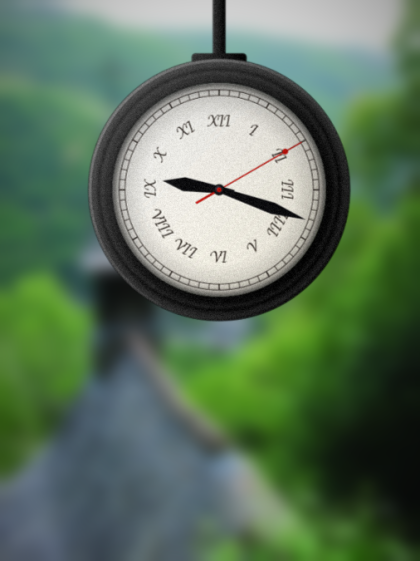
9:18:10
